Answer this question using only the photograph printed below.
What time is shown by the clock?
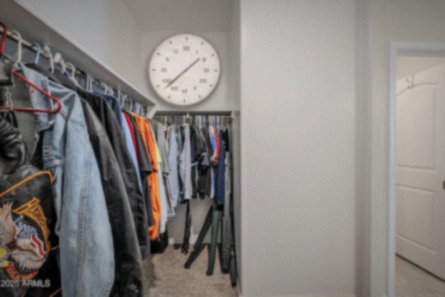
1:38
